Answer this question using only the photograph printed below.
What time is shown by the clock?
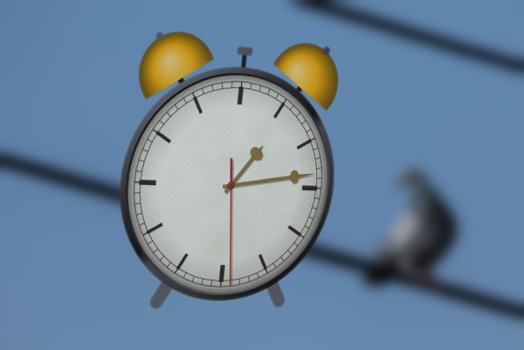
1:13:29
